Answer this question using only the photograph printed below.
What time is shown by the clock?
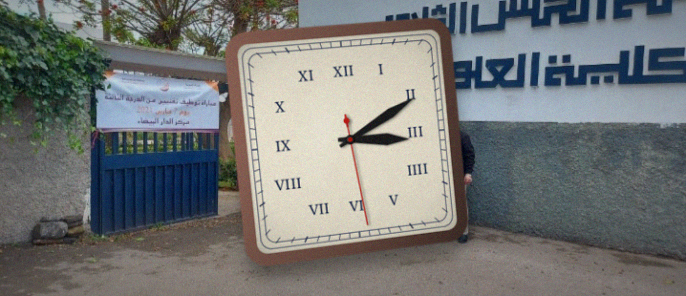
3:10:29
